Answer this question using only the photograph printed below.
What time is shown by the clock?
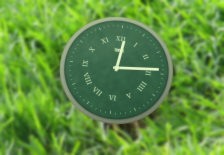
12:14
